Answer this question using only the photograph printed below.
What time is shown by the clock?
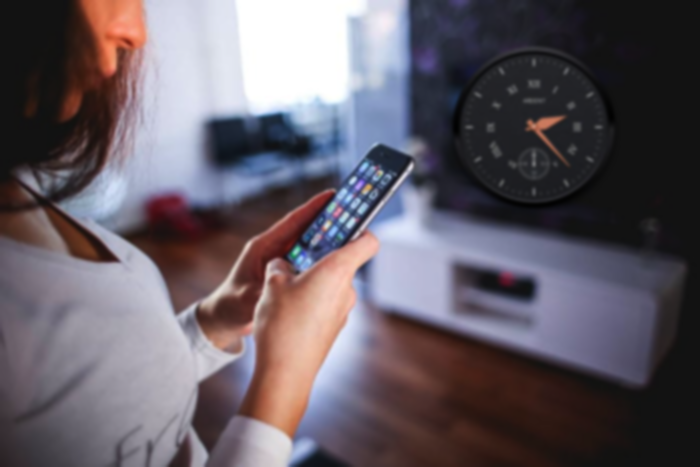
2:23
